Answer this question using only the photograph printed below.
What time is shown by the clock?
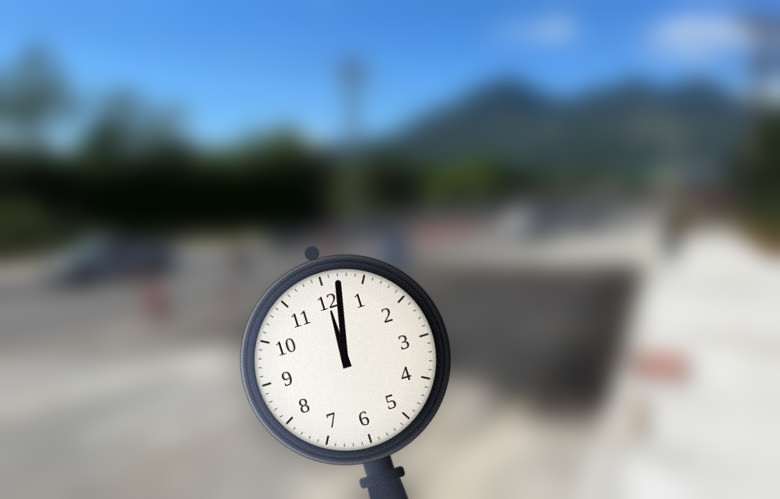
12:02
